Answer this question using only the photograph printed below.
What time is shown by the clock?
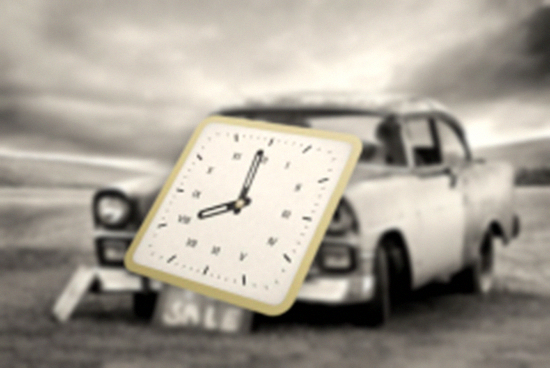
7:59
